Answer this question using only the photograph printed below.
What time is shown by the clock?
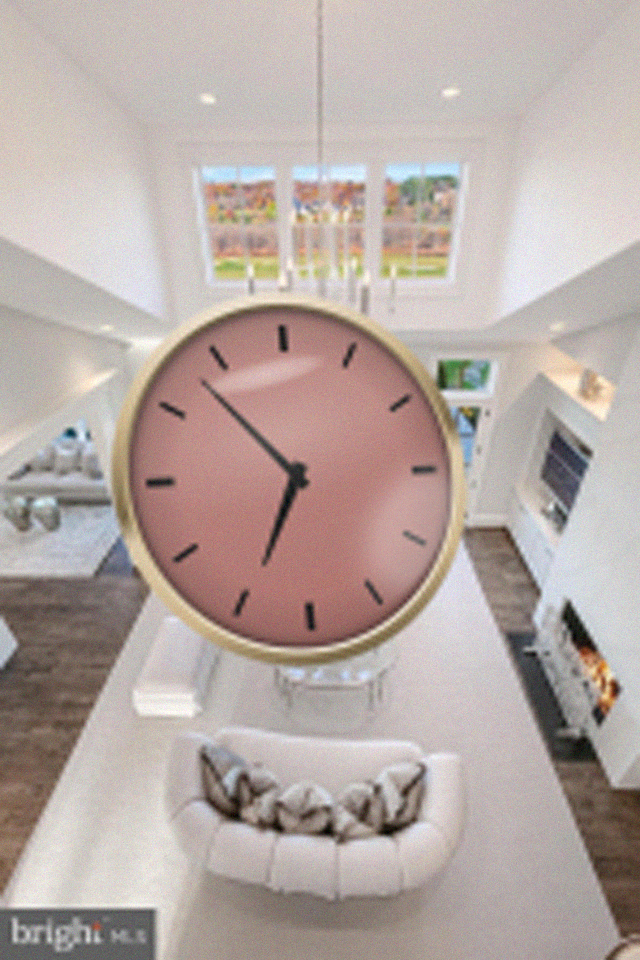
6:53
